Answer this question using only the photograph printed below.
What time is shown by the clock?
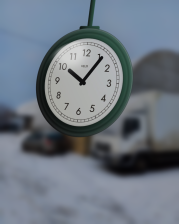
10:06
